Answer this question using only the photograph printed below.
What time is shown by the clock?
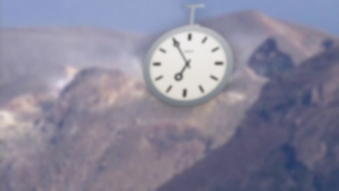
6:55
